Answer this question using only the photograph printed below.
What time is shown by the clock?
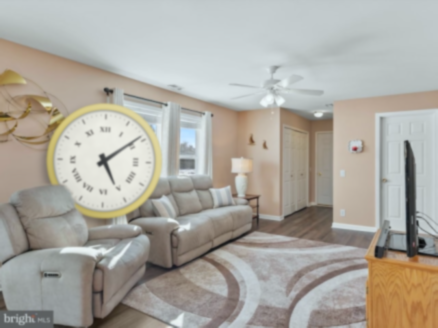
5:09
